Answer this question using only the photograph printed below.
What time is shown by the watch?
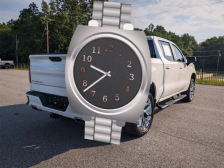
9:38
